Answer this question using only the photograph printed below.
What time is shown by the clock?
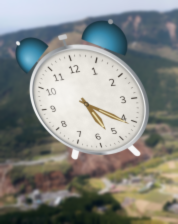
5:21
